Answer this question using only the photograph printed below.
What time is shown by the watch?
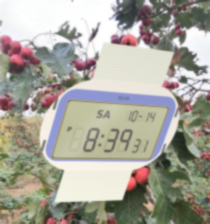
8:39:31
